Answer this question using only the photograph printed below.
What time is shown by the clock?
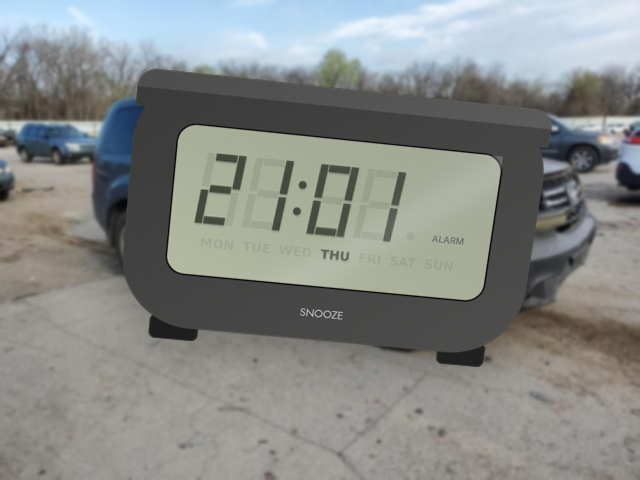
21:01
